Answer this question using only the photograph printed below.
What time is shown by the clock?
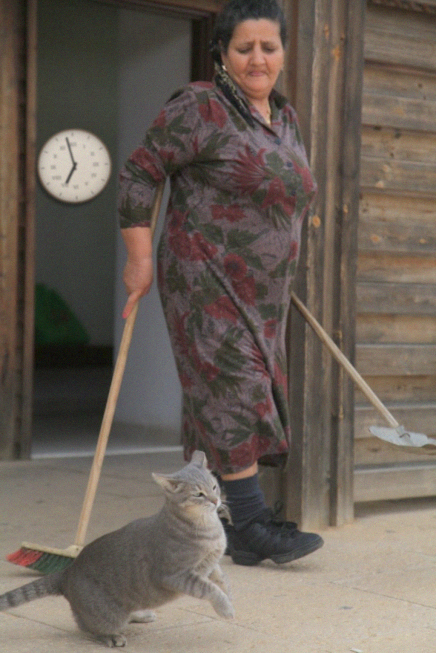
6:58
